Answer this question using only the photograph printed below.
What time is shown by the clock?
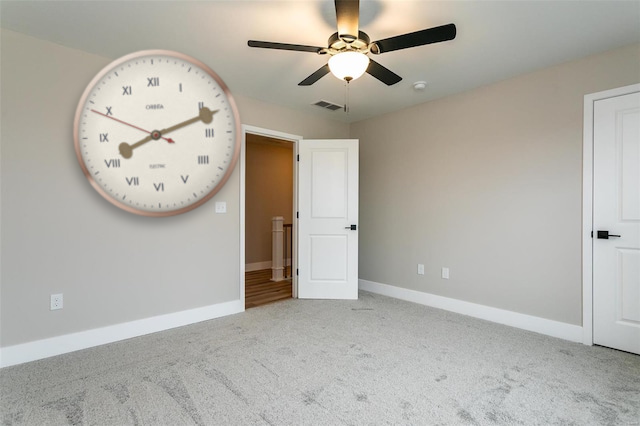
8:11:49
